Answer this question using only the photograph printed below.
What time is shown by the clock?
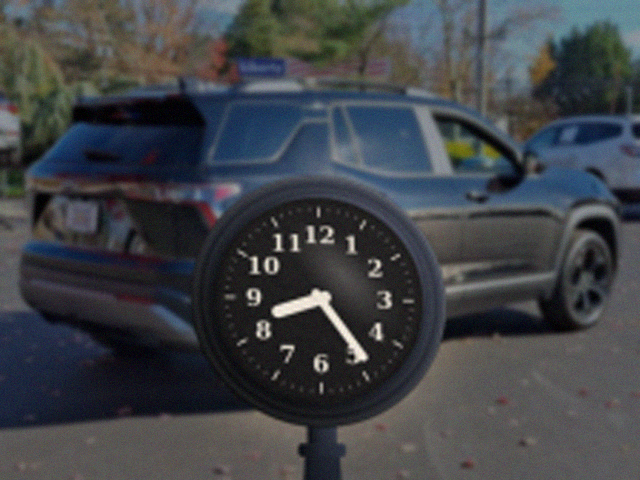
8:24
